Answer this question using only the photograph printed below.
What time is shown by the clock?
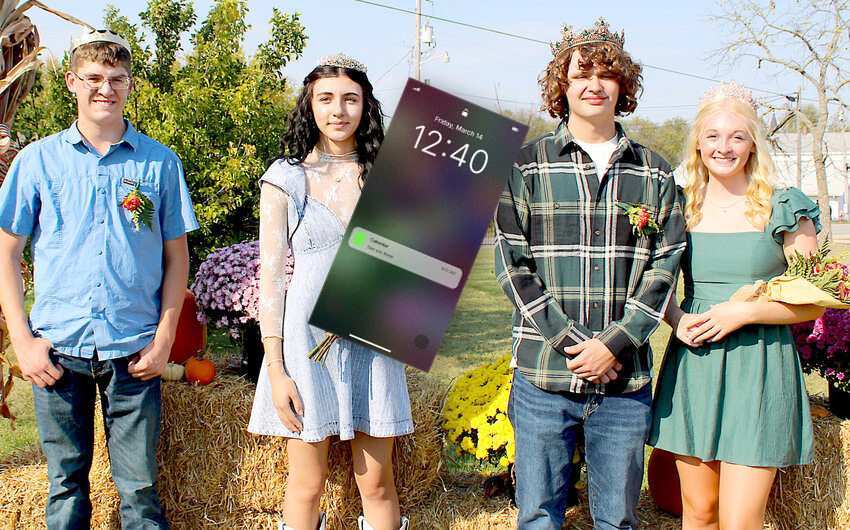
12:40
